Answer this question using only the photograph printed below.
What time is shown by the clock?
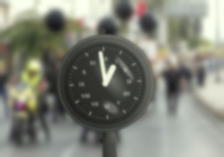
12:59
